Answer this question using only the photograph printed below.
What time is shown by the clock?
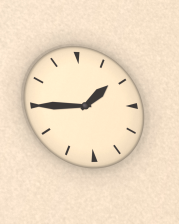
1:45
